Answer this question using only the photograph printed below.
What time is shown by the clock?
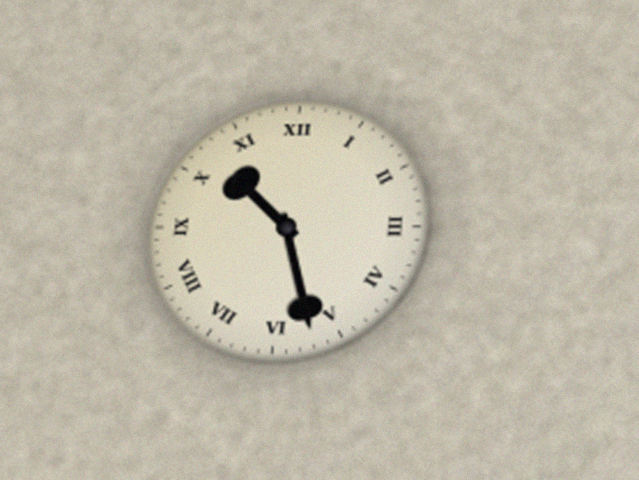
10:27
